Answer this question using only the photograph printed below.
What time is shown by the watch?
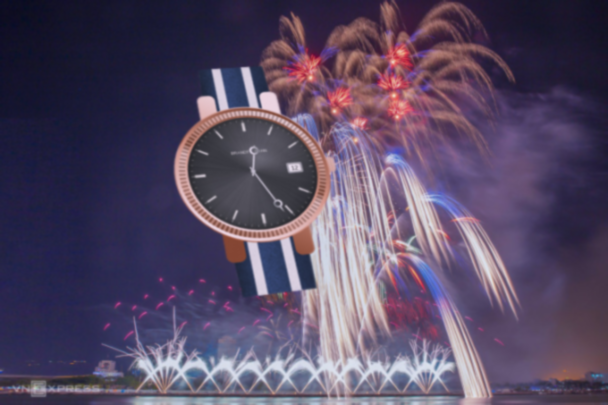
12:26
